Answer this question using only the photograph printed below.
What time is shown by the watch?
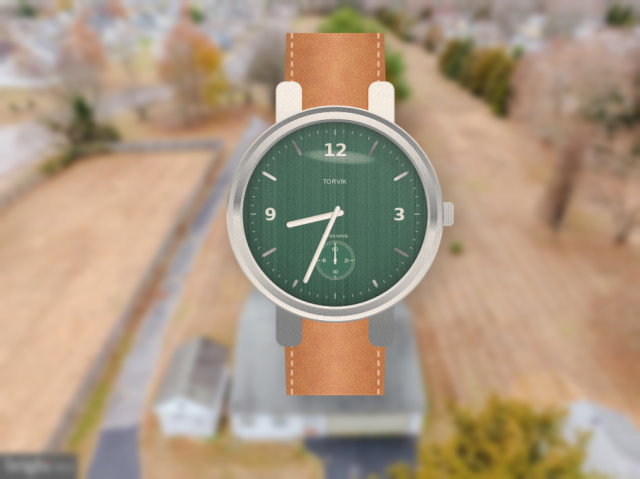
8:34
